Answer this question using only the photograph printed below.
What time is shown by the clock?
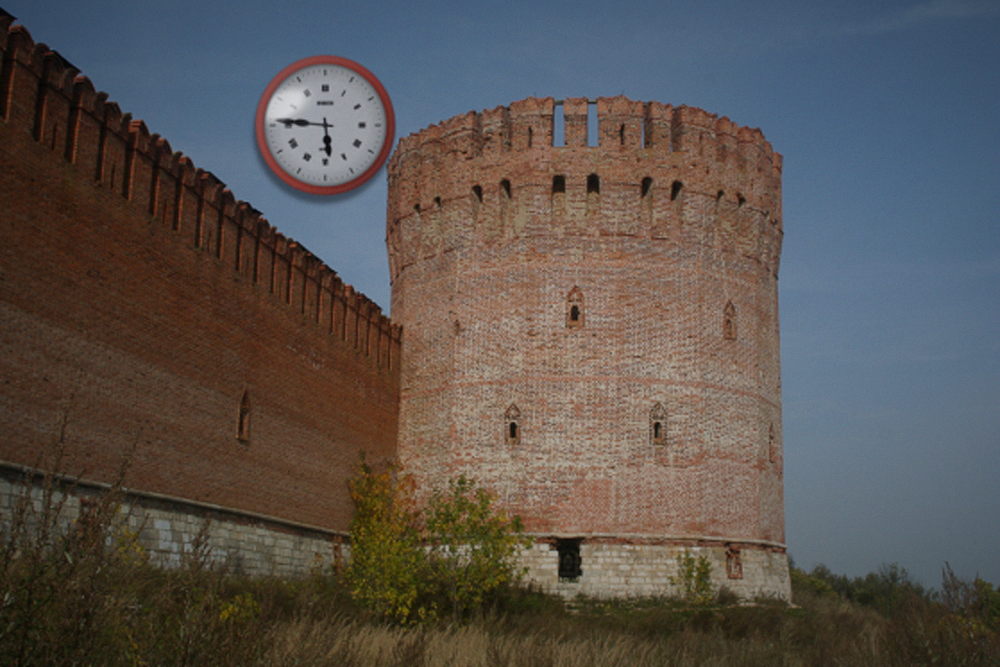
5:46
